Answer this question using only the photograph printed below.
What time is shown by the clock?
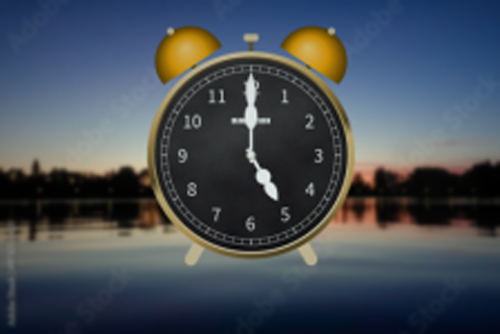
5:00
